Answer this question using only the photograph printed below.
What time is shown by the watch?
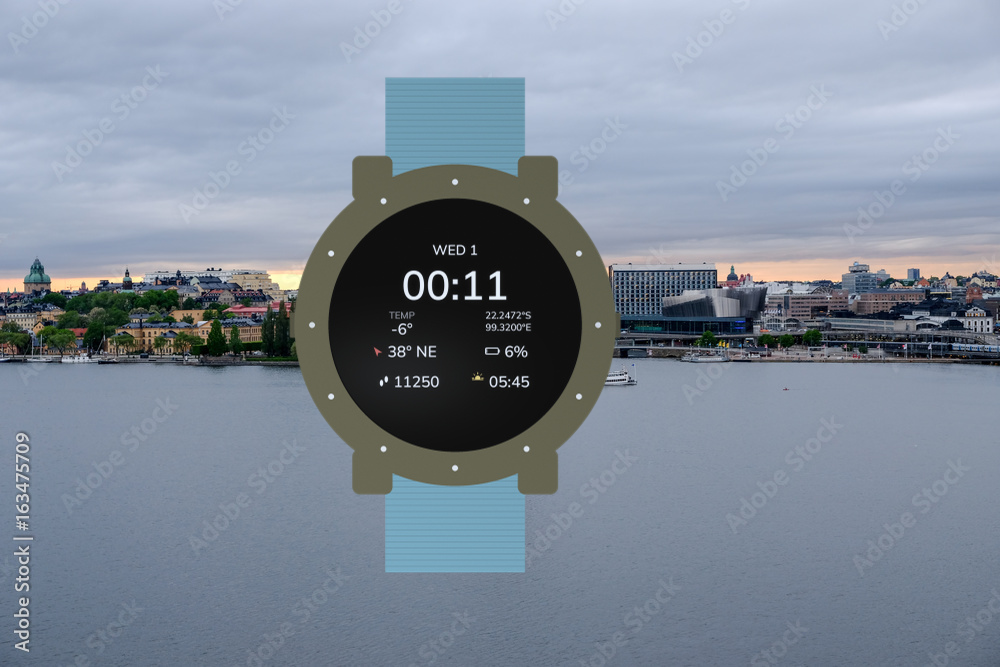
0:11
